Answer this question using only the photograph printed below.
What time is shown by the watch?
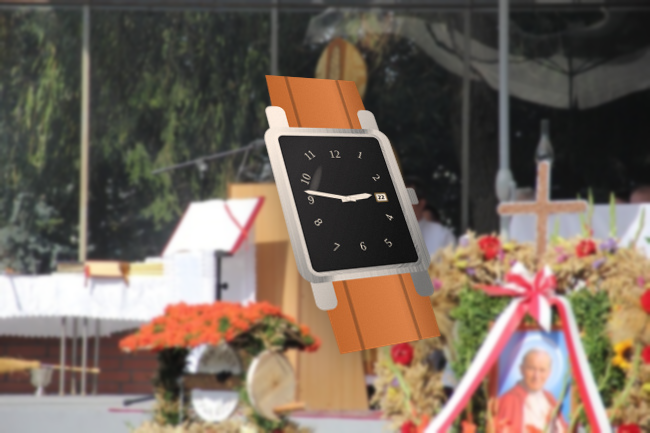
2:47
